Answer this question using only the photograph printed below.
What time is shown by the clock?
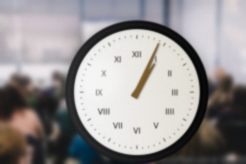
1:04
